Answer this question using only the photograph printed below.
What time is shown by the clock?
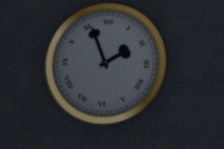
1:56
